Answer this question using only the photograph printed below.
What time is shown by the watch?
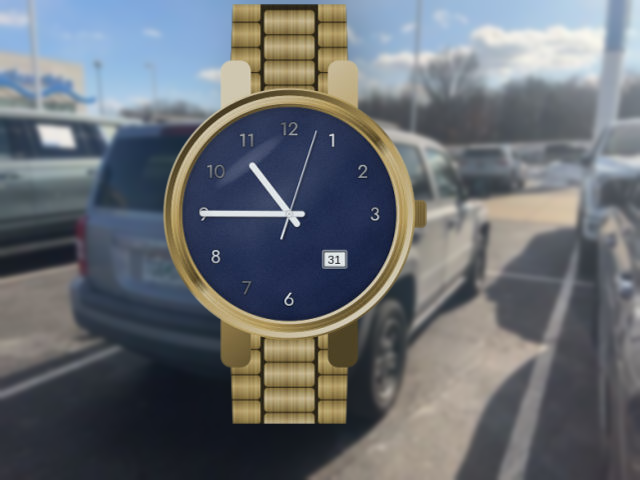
10:45:03
